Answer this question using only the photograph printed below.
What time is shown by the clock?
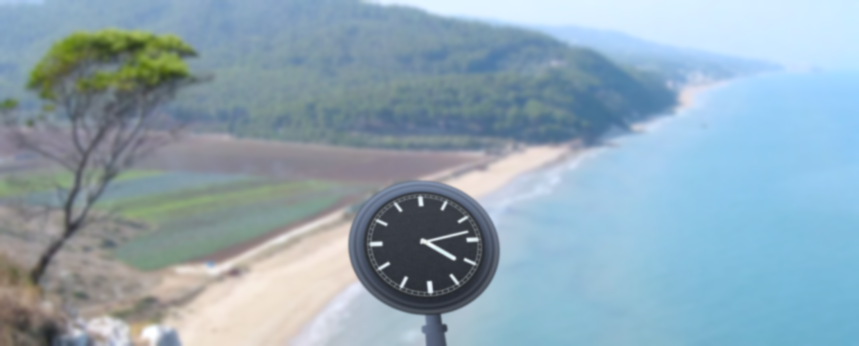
4:13
